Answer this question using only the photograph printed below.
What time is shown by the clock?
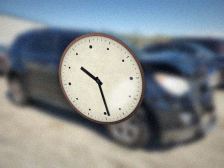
10:29
